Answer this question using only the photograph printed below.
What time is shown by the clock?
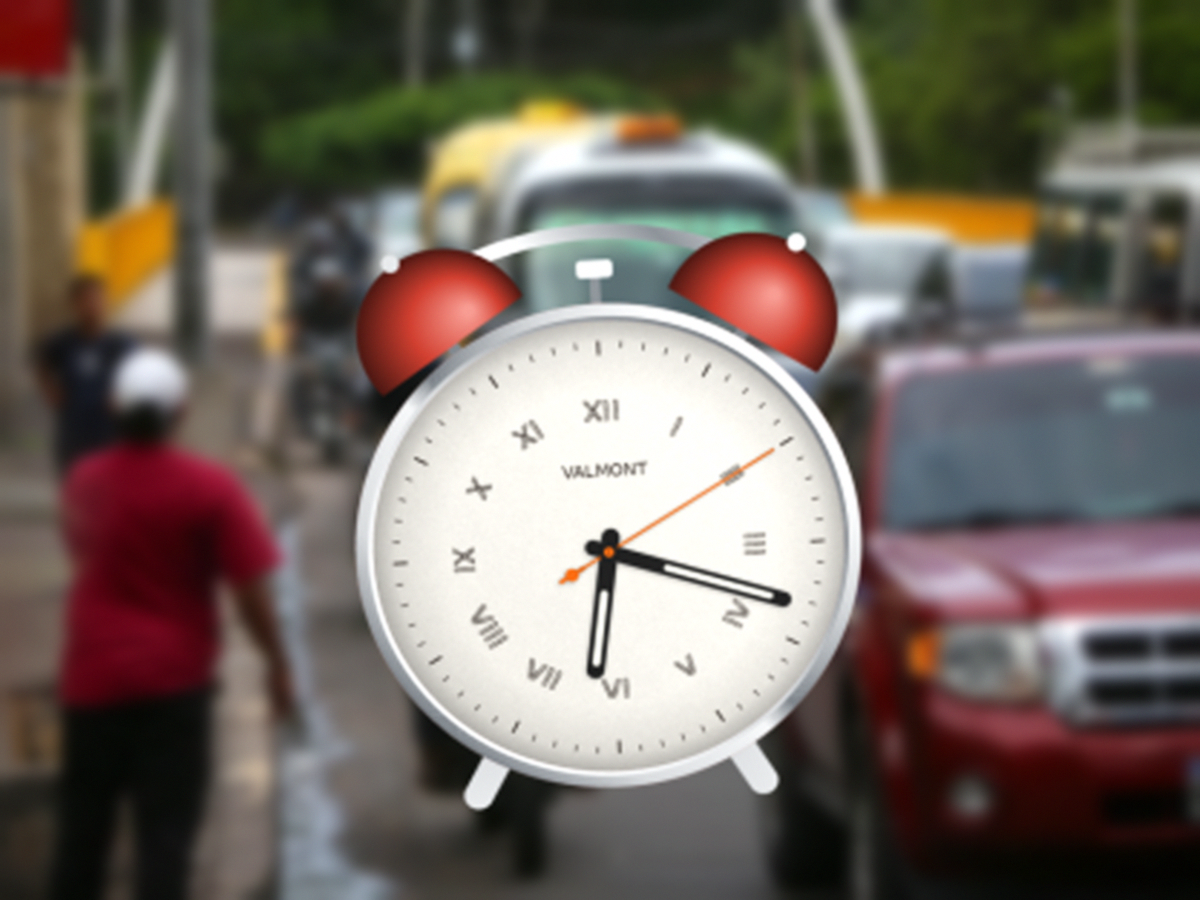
6:18:10
